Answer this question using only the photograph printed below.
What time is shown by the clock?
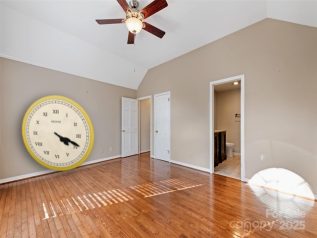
4:19
